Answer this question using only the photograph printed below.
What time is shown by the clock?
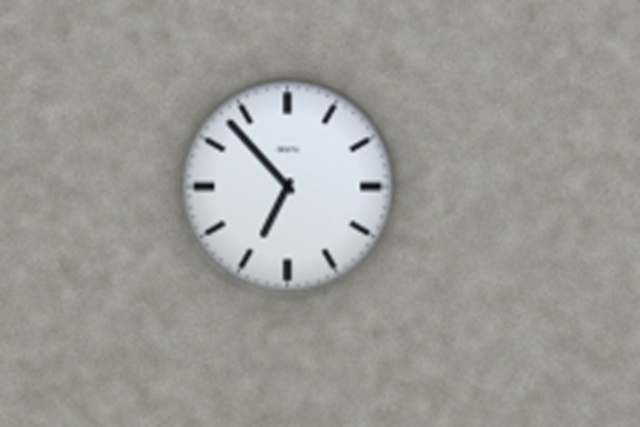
6:53
